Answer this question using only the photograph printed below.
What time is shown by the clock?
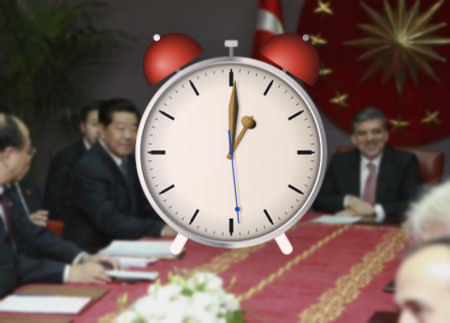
1:00:29
